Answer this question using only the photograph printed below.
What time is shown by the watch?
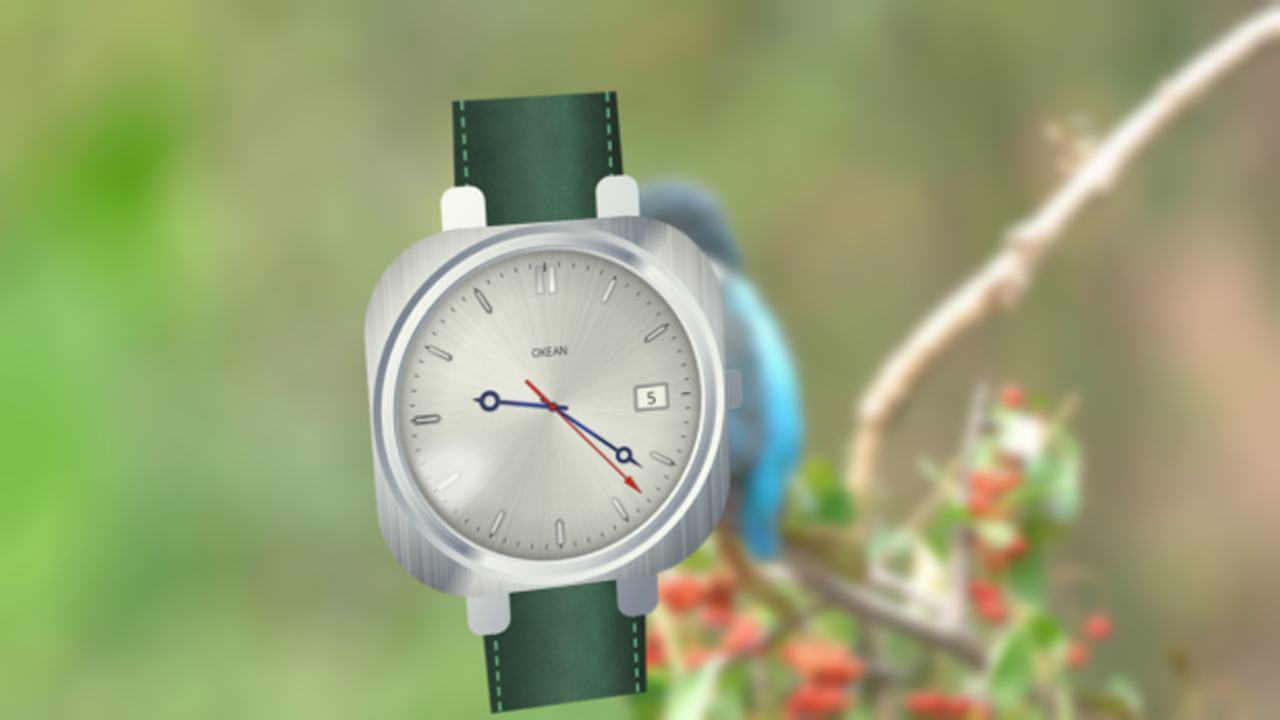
9:21:23
